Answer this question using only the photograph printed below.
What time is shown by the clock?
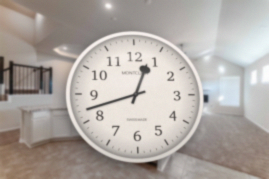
12:42
